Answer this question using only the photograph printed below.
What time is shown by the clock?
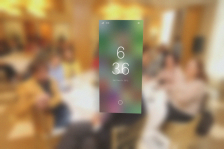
6:36
